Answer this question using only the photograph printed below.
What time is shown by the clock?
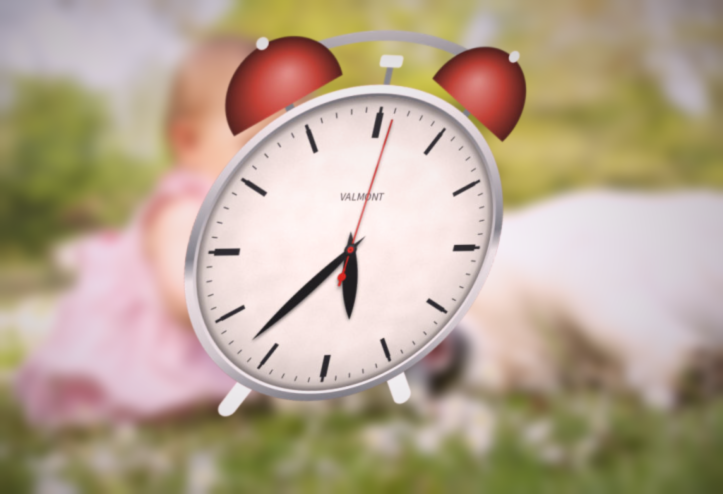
5:37:01
